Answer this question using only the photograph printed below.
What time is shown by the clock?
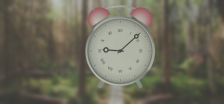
9:08
